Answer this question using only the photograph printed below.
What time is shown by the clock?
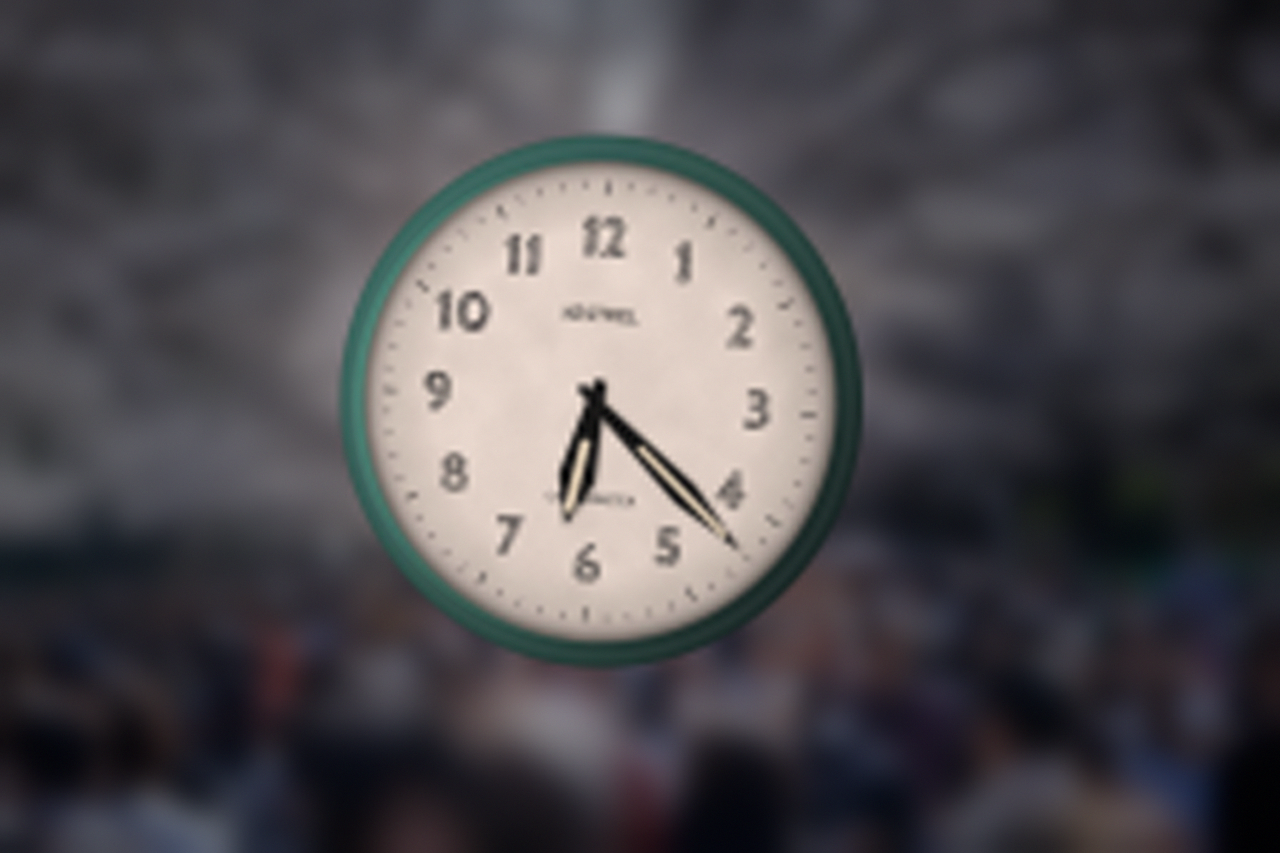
6:22
